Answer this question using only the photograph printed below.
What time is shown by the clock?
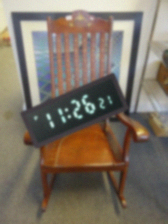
11:26:21
